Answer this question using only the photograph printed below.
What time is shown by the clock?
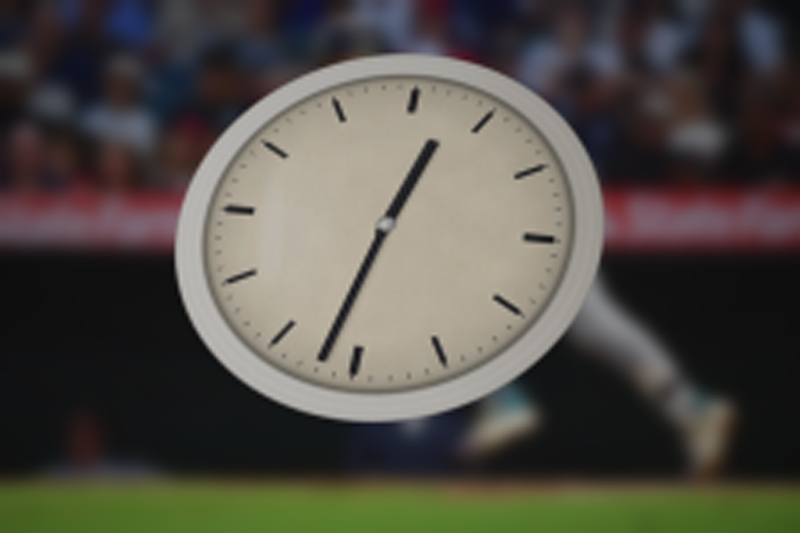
12:32
